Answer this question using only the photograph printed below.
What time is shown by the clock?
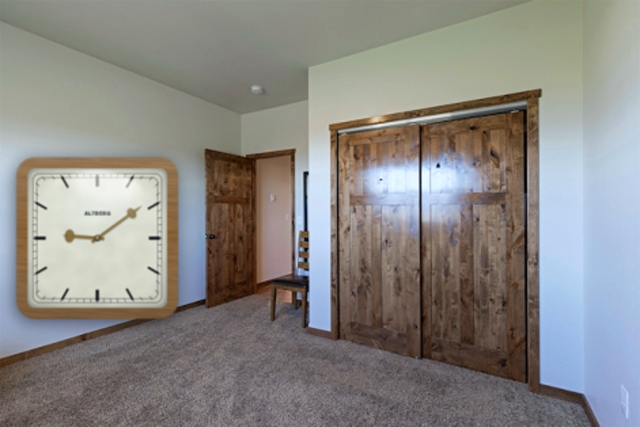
9:09
